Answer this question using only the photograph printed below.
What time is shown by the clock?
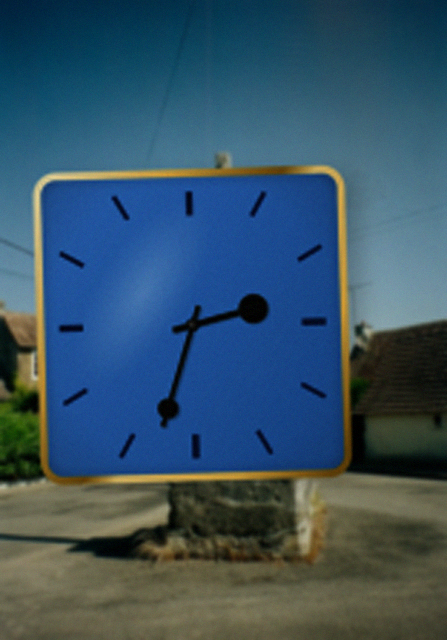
2:33
